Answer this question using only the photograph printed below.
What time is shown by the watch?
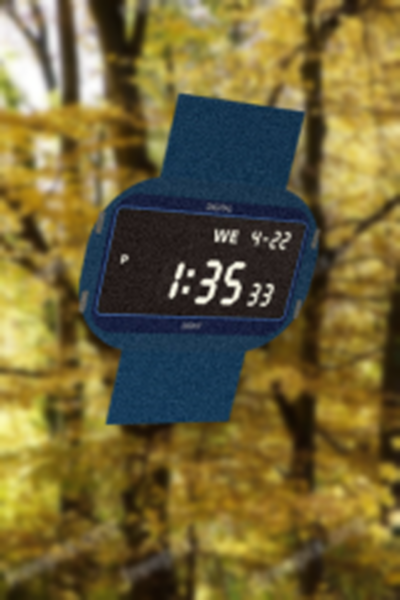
1:35:33
